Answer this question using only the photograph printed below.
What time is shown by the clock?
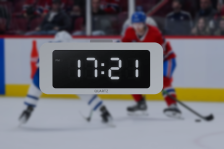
17:21
